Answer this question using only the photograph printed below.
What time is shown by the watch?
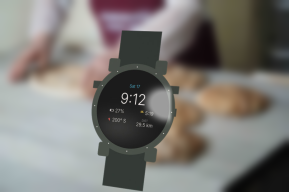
9:12
